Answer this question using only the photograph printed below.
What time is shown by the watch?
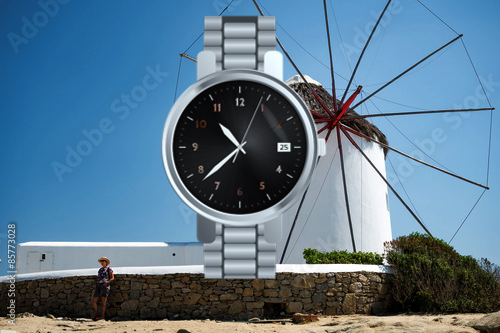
10:38:04
